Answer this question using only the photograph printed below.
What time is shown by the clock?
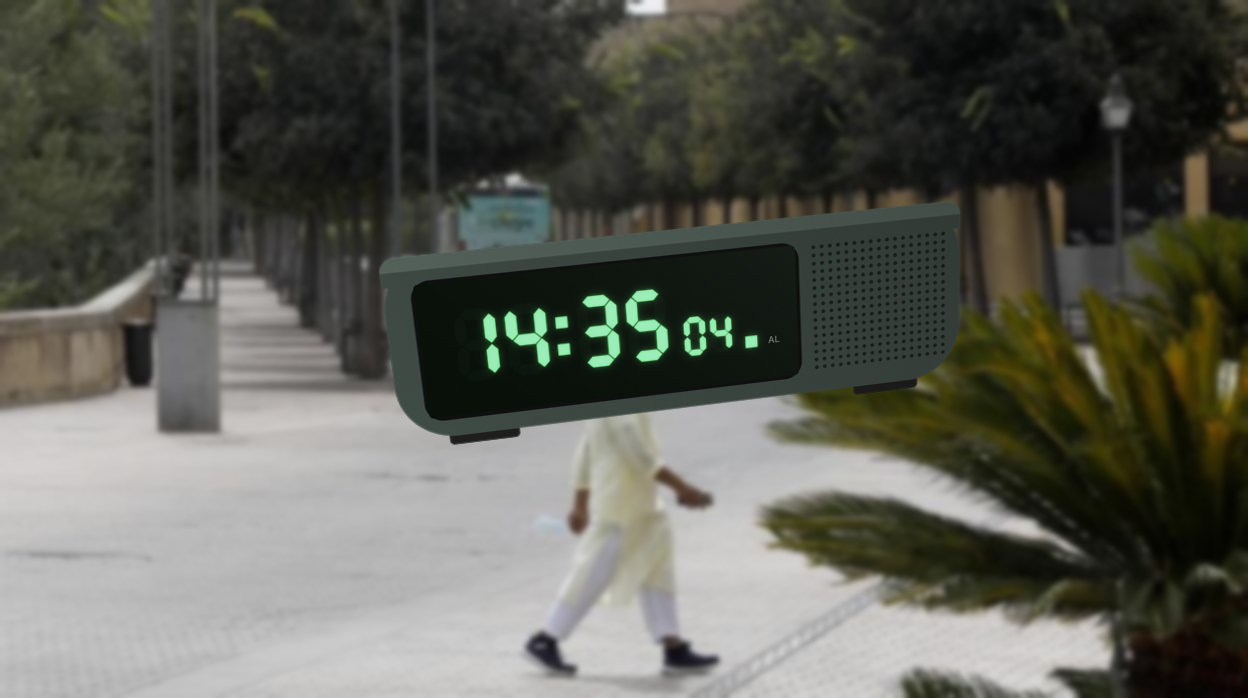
14:35:04
